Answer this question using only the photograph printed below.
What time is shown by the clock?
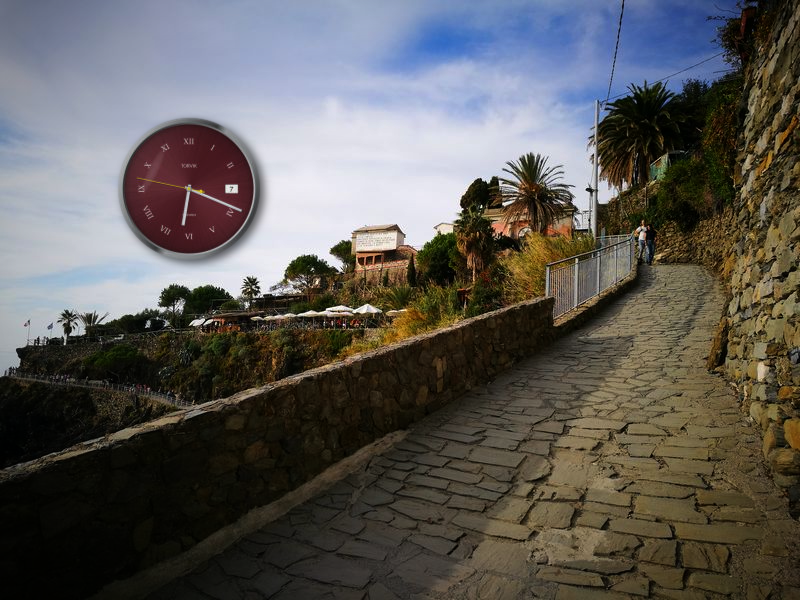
6:18:47
